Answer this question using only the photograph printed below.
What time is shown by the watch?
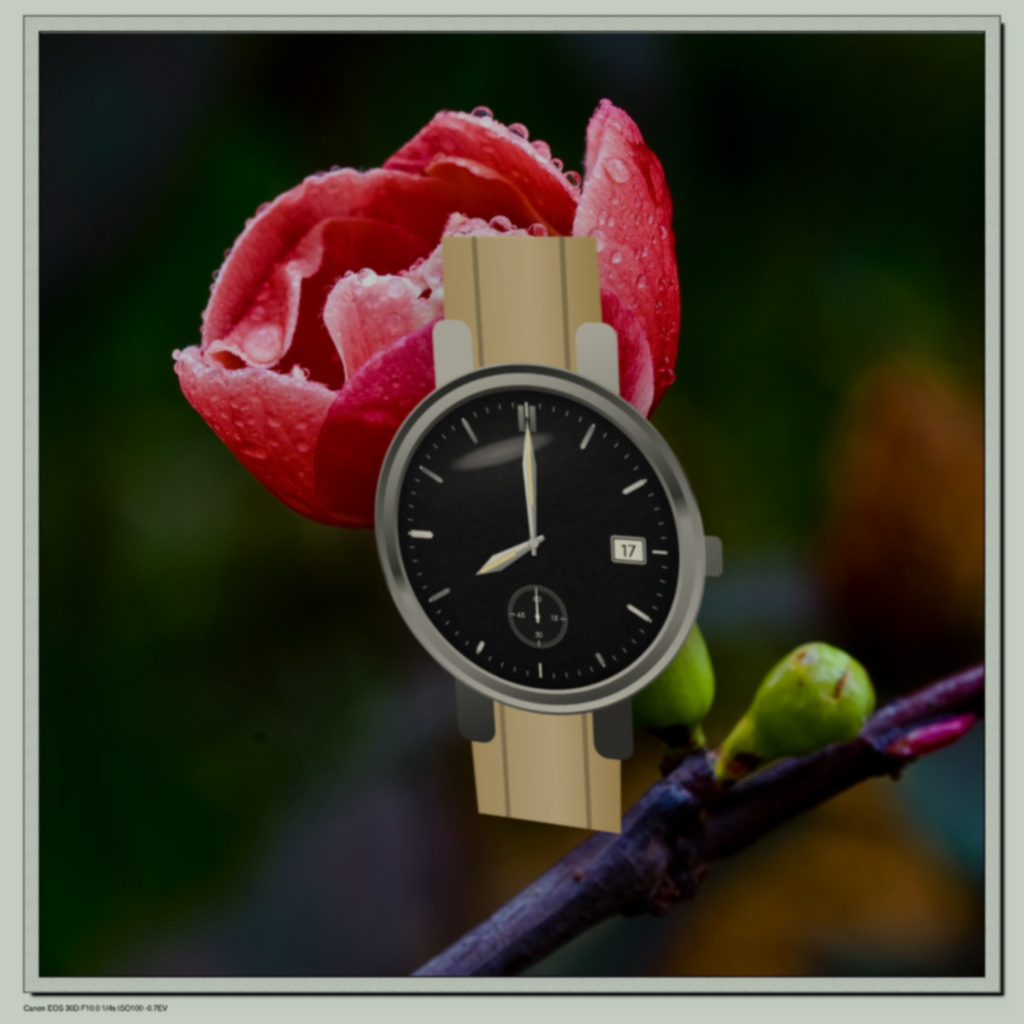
8:00
